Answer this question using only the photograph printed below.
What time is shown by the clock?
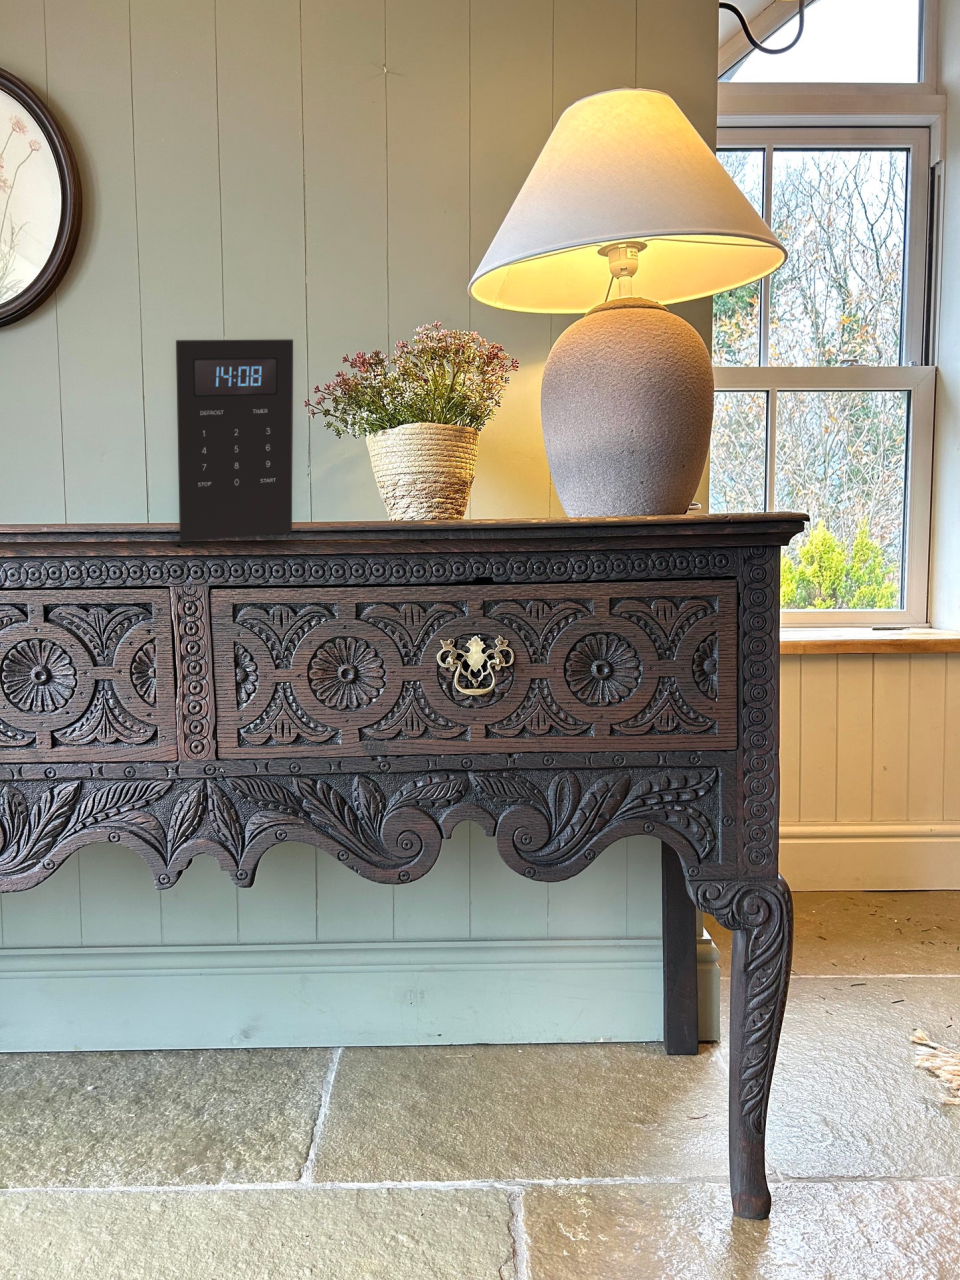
14:08
